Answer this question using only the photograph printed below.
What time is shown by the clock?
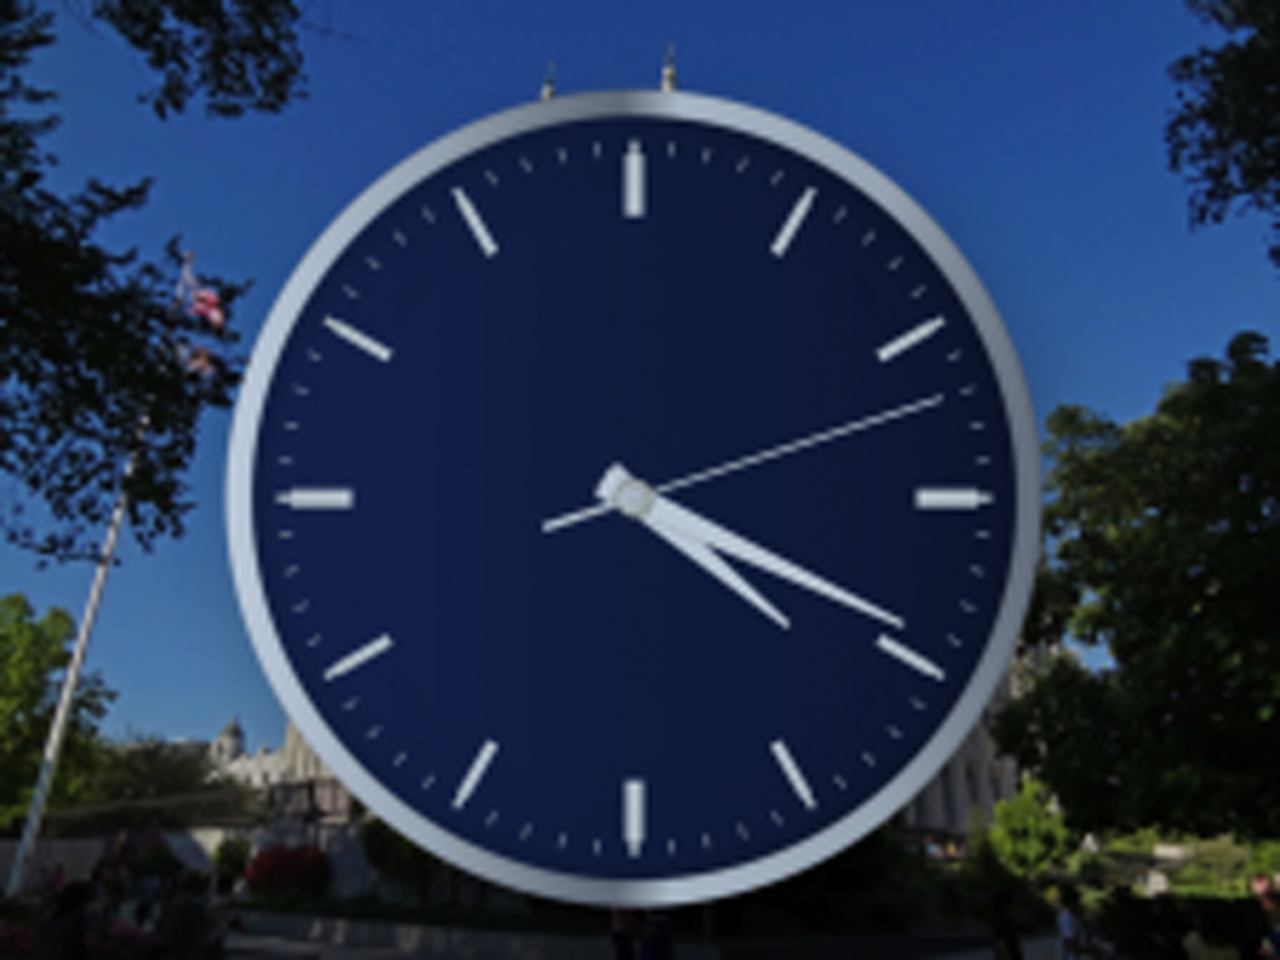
4:19:12
